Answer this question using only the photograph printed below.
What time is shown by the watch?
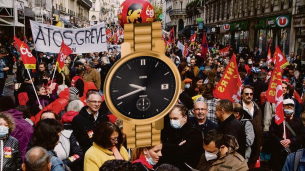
9:42
